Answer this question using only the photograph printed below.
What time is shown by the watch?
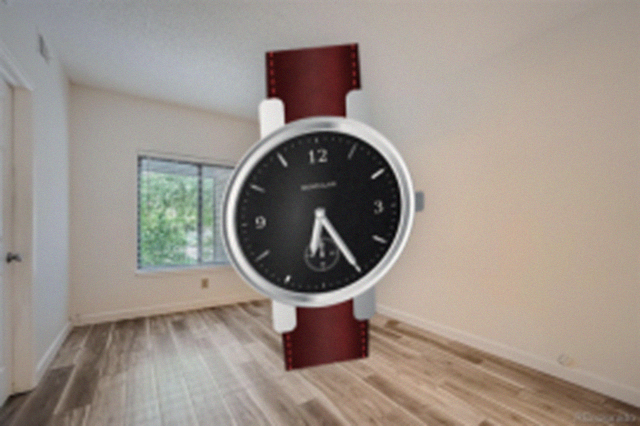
6:25
